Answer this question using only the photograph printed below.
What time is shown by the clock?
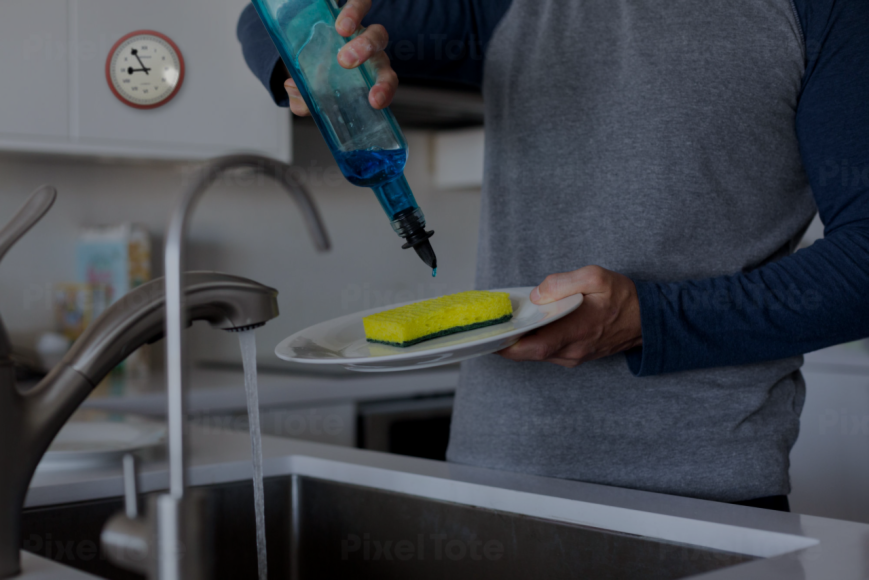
8:55
